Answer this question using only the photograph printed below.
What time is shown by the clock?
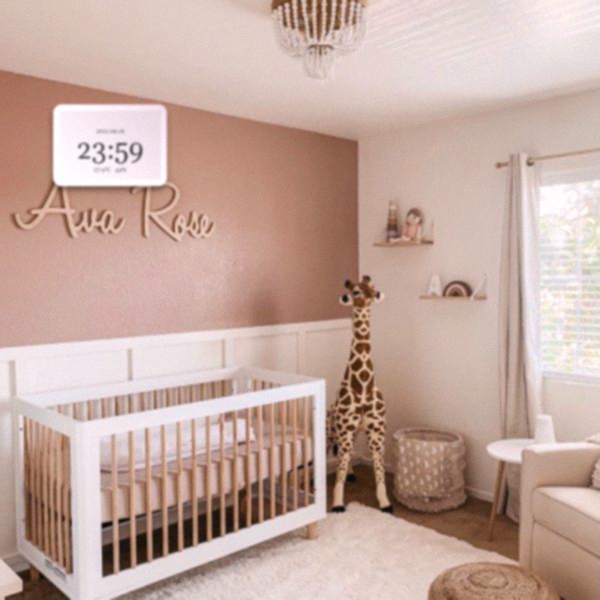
23:59
